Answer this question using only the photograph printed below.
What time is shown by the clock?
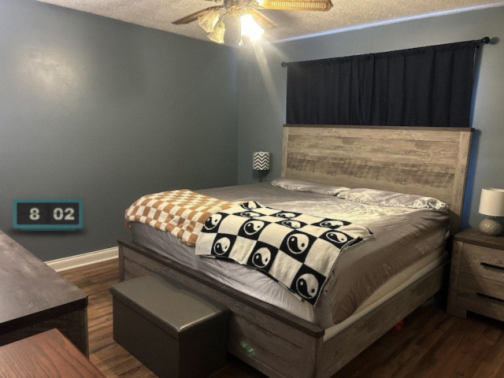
8:02
